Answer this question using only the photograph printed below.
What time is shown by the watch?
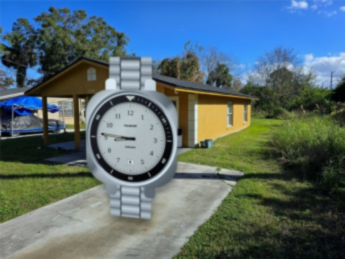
8:46
